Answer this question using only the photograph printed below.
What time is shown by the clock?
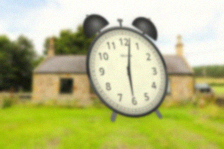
6:02
